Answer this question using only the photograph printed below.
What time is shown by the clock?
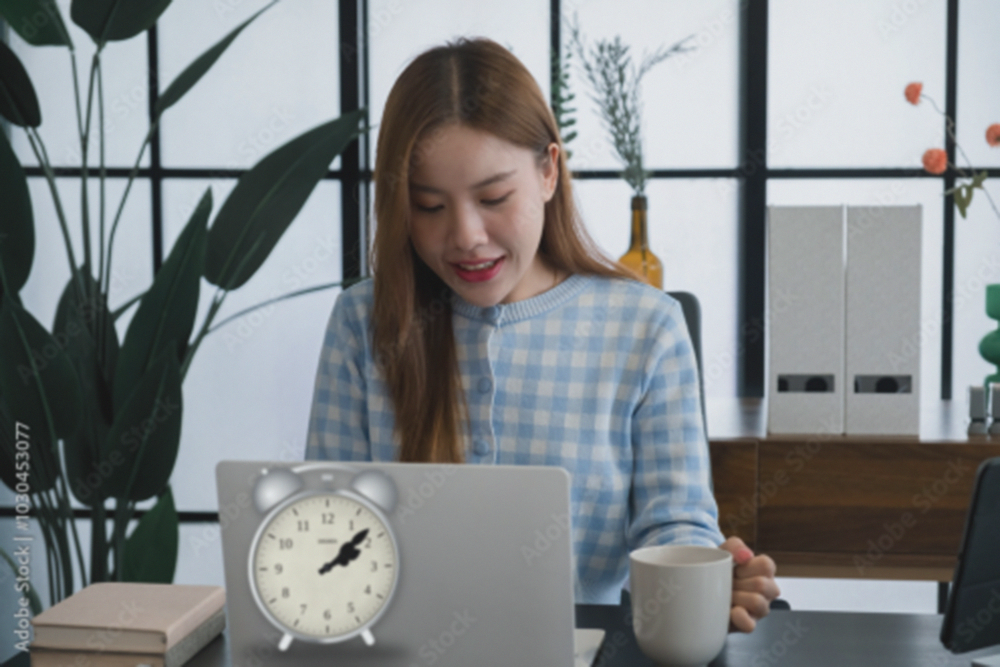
2:08
